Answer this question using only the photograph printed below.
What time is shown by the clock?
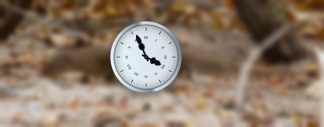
3:56
